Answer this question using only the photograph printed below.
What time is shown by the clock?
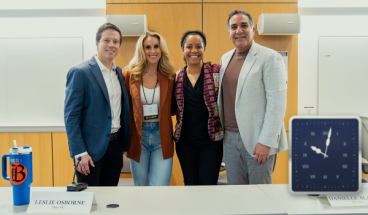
10:02
